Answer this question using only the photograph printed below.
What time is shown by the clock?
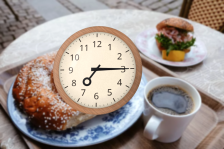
7:15
